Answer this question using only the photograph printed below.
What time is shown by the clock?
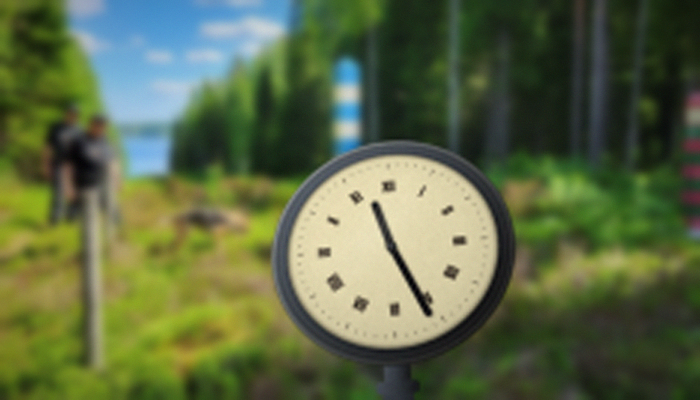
11:26
